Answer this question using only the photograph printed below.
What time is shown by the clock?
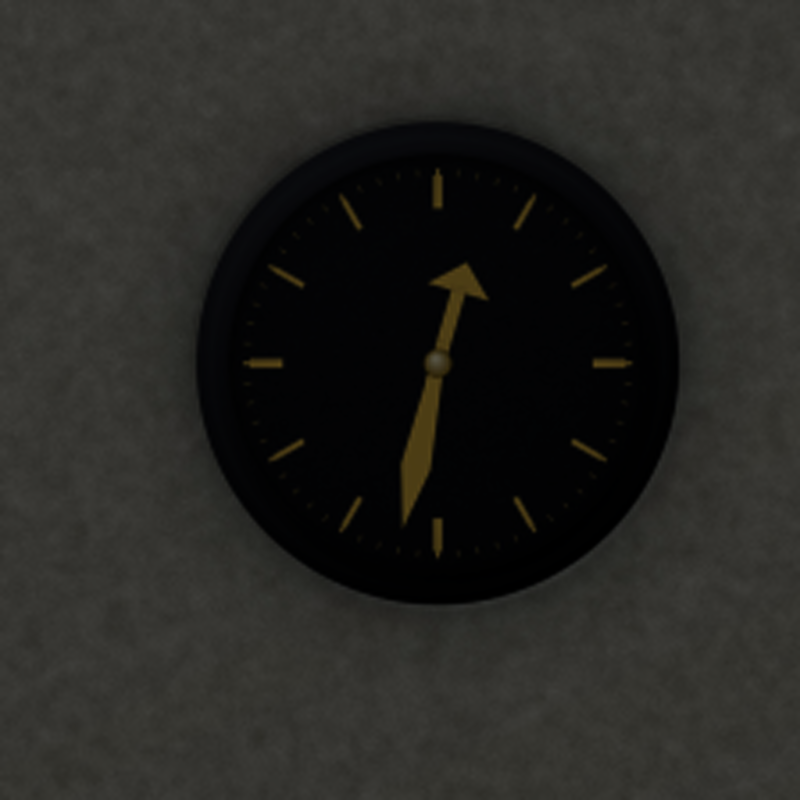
12:32
